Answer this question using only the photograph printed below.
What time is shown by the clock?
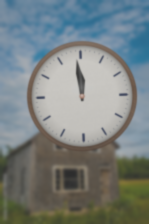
11:59
